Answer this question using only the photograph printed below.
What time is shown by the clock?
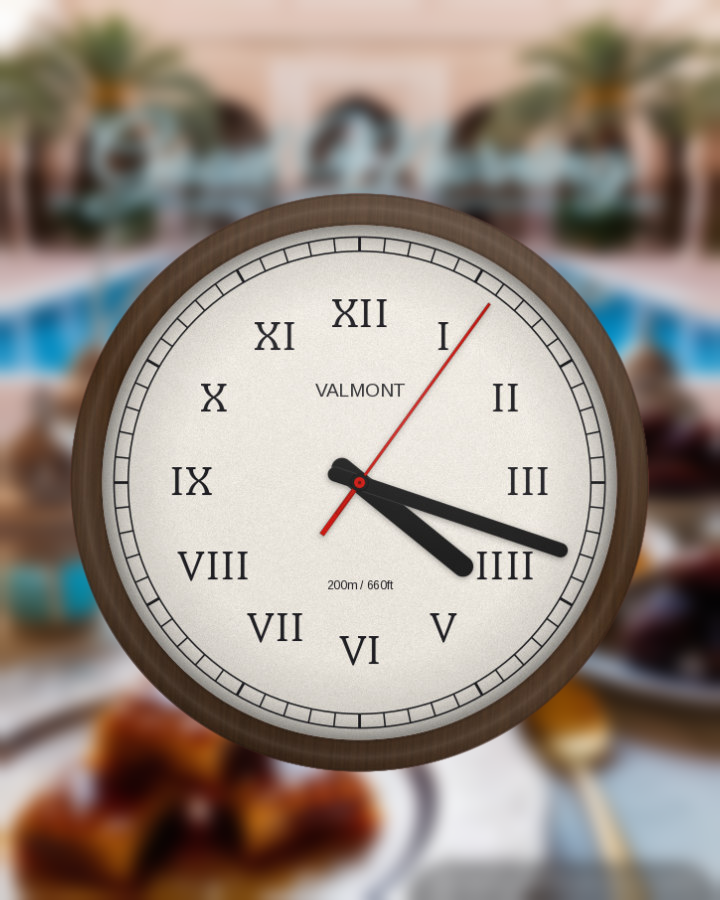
4:18:06
